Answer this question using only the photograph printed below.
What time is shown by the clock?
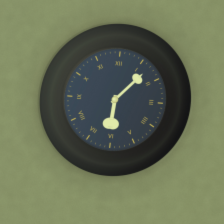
6:07
